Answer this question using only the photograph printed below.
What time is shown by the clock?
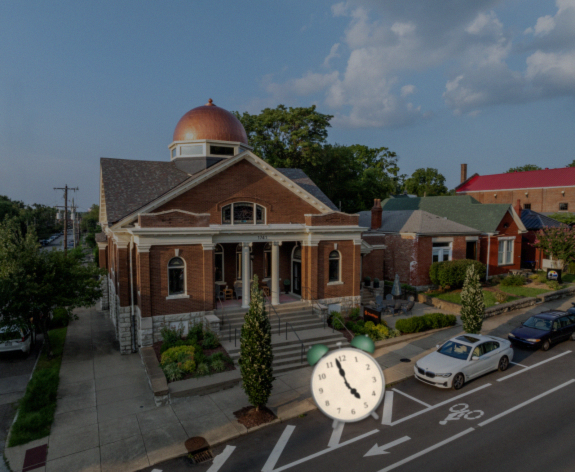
4:58
